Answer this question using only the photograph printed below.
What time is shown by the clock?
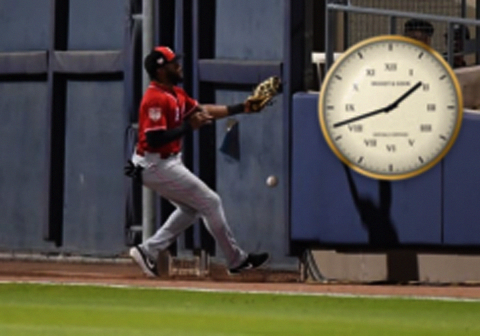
1:42
